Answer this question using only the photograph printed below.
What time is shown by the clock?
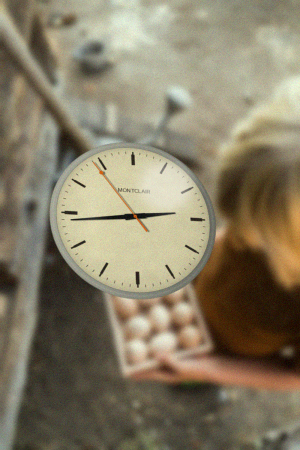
2:43:54
